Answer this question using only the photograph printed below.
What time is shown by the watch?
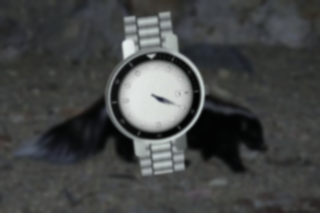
4:20
